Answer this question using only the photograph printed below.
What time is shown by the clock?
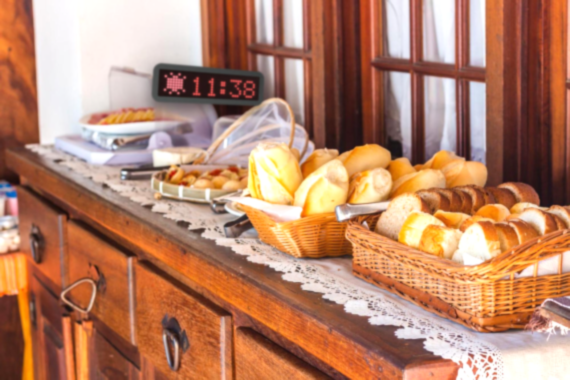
11:38
